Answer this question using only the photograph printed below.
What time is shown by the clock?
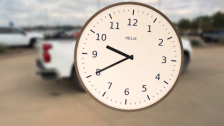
9:40
